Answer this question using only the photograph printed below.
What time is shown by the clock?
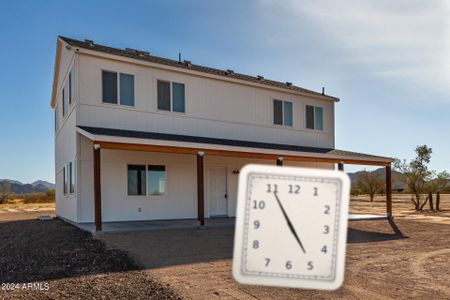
4:55
